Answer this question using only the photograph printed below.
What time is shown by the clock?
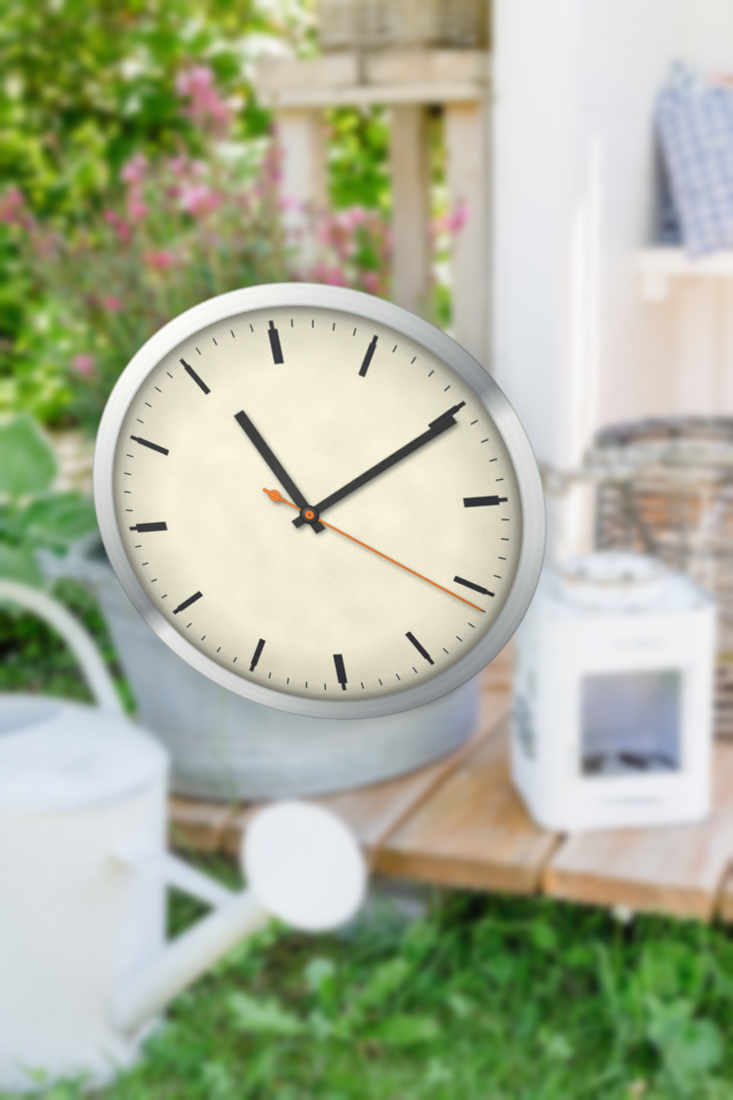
11:10:21
